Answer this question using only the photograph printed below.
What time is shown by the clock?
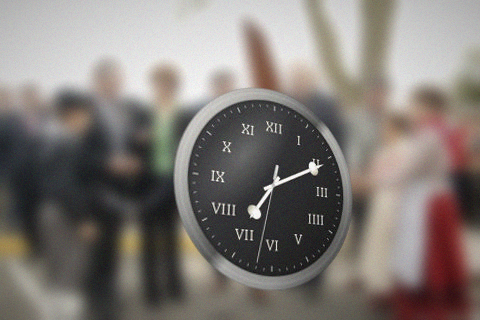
7:10:32
